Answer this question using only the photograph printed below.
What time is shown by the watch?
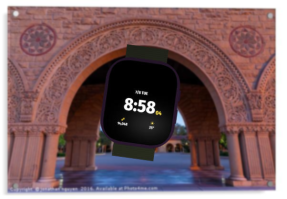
8:58
